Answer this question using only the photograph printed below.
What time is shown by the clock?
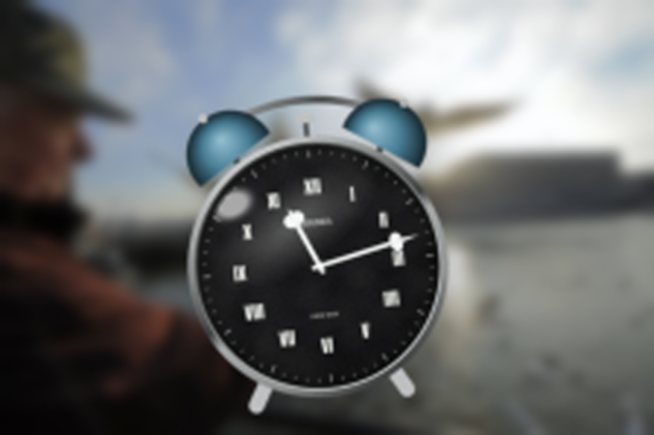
11:13
